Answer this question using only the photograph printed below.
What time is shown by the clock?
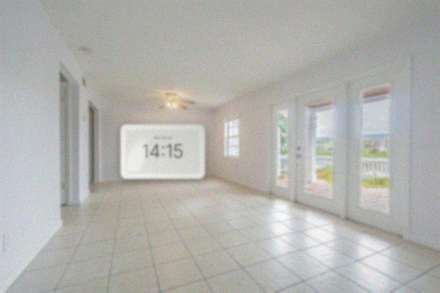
14:15
